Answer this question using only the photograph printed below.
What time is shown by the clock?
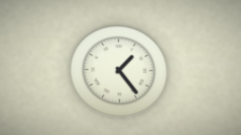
1:24
